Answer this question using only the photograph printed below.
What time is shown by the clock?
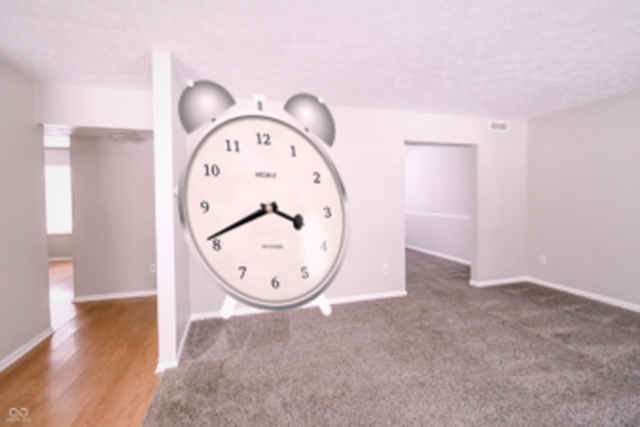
3:41
